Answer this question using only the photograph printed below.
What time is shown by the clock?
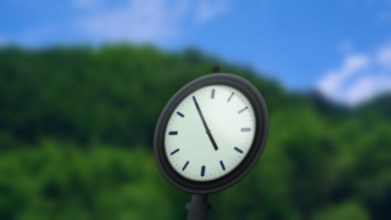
4:55
